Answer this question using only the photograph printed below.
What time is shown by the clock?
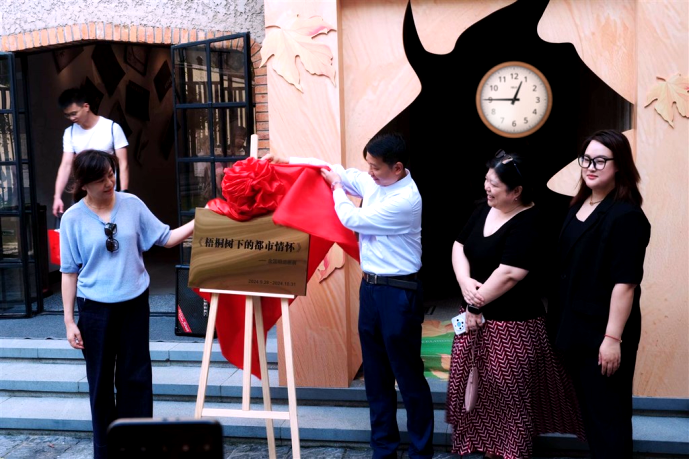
12:45
